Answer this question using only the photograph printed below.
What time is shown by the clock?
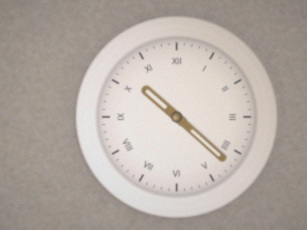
10:22
